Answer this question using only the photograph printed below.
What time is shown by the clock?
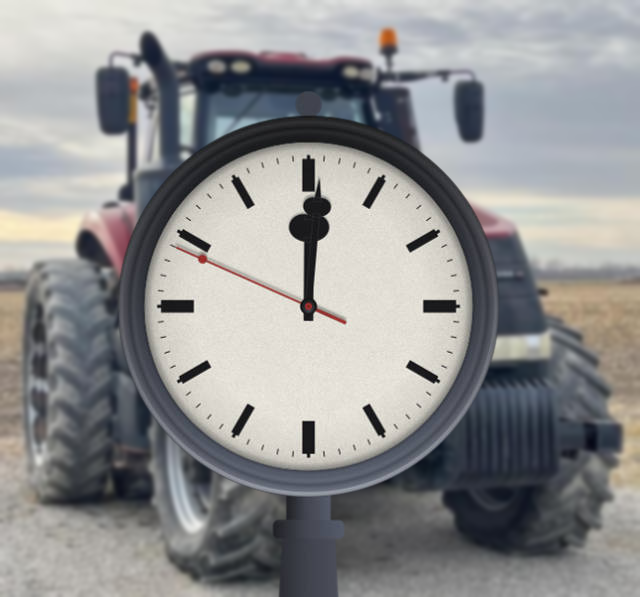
12:00:49
